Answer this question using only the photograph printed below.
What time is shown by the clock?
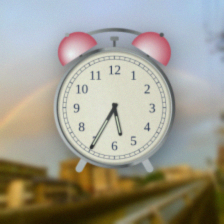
5:35
